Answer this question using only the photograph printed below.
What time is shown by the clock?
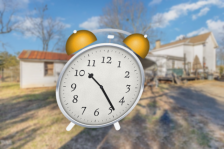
10:24
